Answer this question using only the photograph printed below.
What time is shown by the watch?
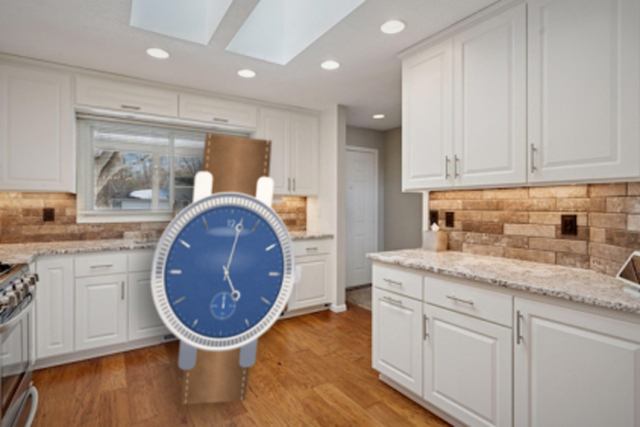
5:02
